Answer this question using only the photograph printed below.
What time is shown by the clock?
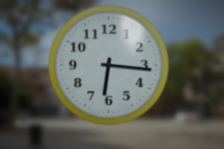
6:16
